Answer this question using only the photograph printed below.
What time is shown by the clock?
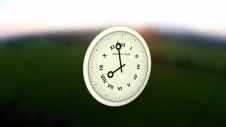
7:58
